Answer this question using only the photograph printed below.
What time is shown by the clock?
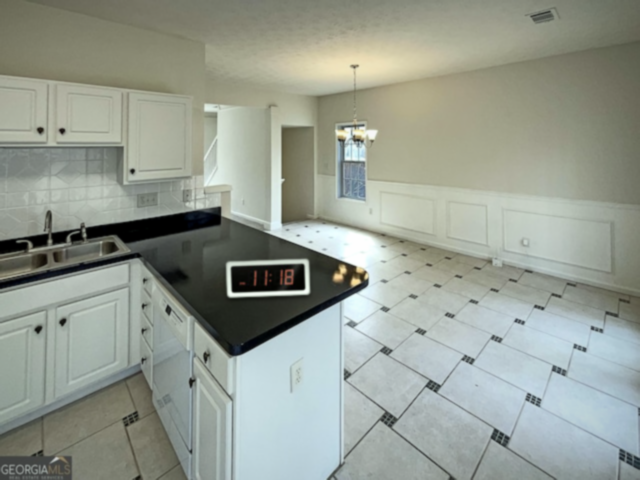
11:18
